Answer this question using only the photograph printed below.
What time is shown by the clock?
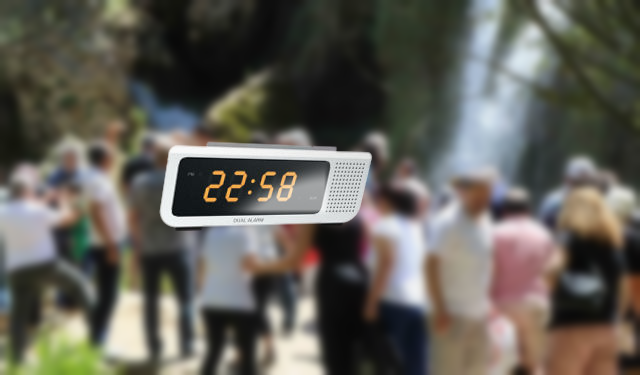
22:58
